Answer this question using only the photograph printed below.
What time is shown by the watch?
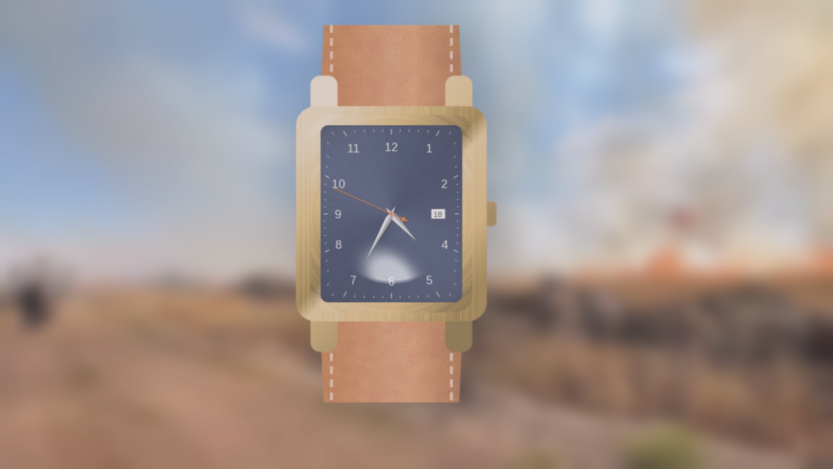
4:34:49
